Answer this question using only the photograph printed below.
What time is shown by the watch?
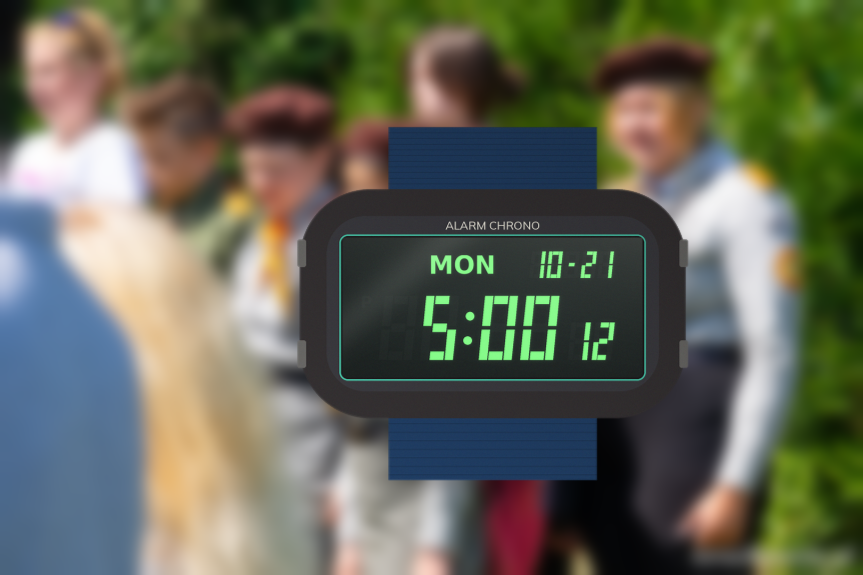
5:00:12
